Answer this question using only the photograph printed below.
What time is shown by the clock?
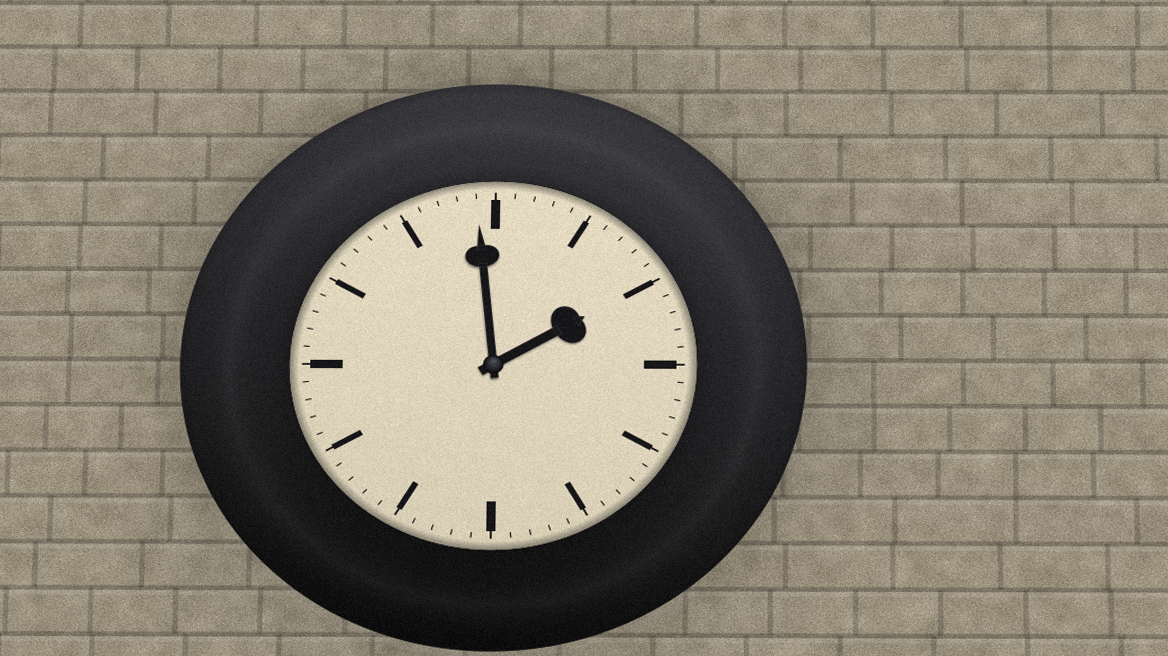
1:59
